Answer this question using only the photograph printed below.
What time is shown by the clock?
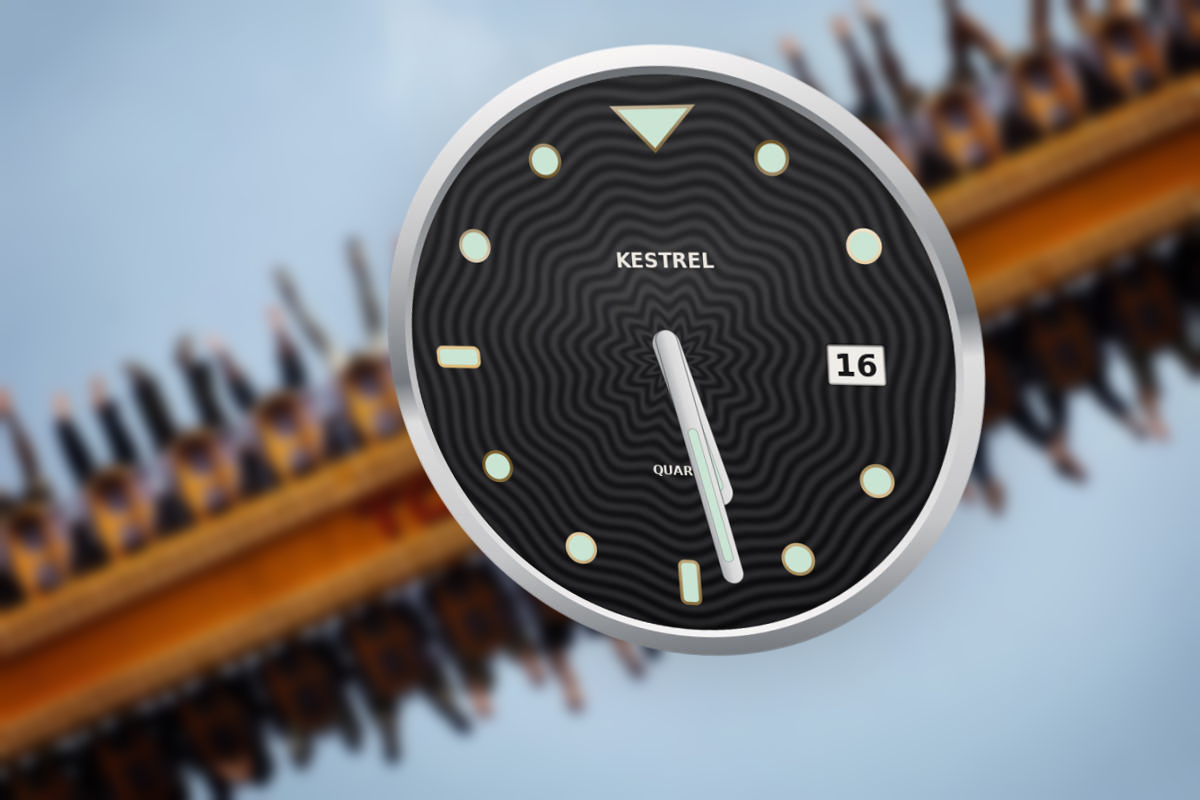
5:28
